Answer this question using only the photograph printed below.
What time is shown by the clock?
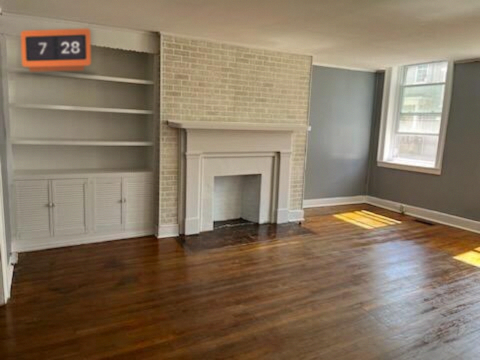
7:28
